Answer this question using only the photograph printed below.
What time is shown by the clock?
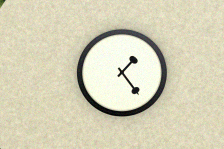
1:24
